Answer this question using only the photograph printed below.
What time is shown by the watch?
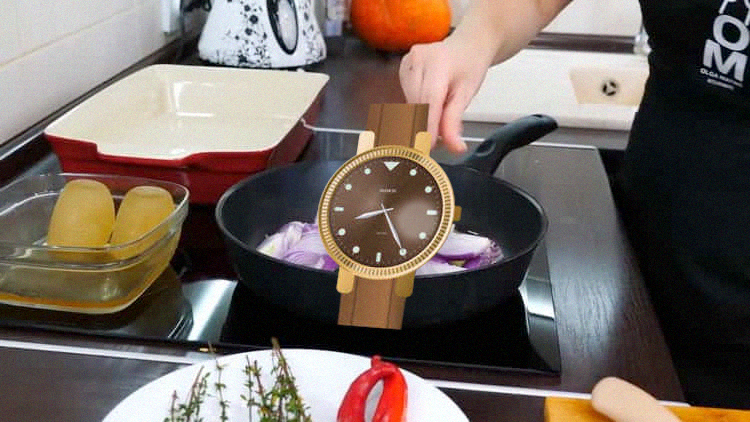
8:25
